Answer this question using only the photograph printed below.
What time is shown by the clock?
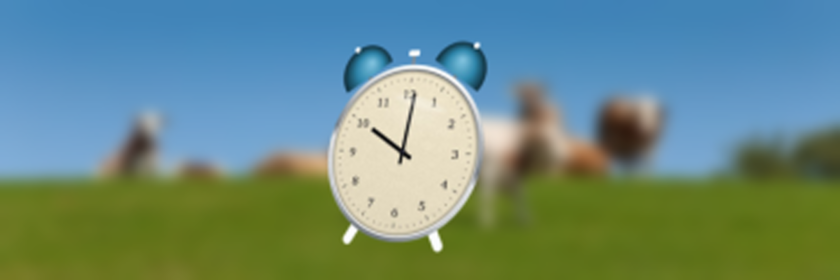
10:01
